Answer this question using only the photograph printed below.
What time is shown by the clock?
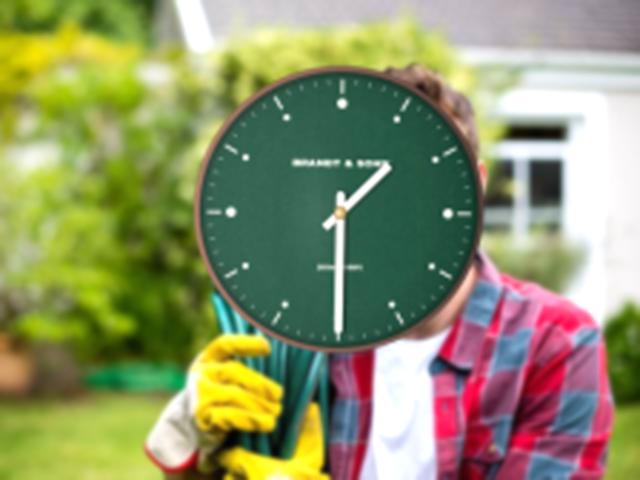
1:30
